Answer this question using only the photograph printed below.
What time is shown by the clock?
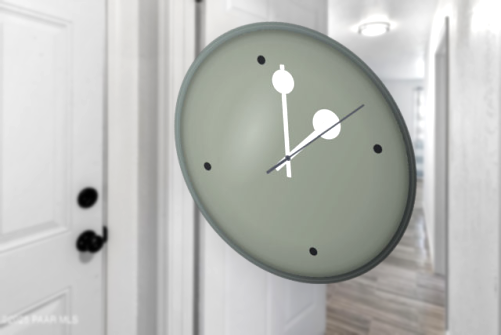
2:02:11
